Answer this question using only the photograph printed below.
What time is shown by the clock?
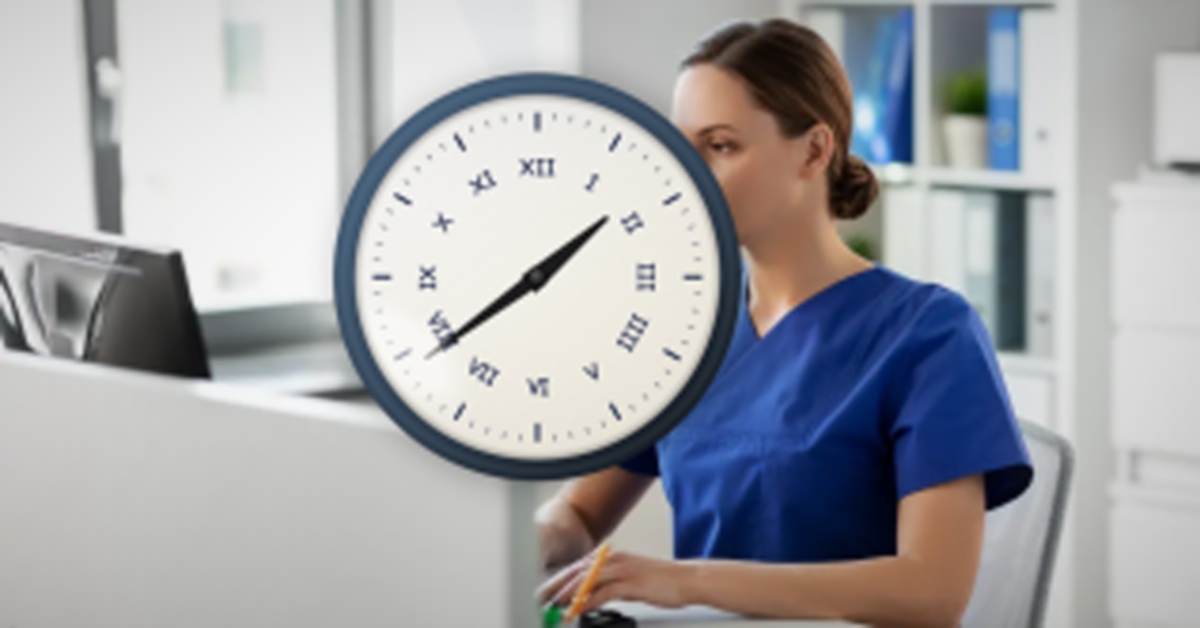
1:39
